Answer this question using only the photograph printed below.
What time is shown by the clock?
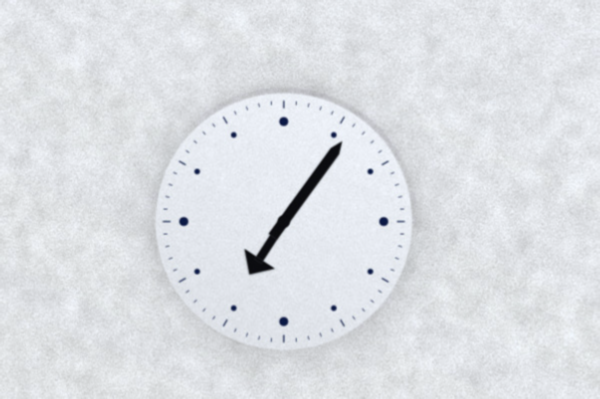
7:06
